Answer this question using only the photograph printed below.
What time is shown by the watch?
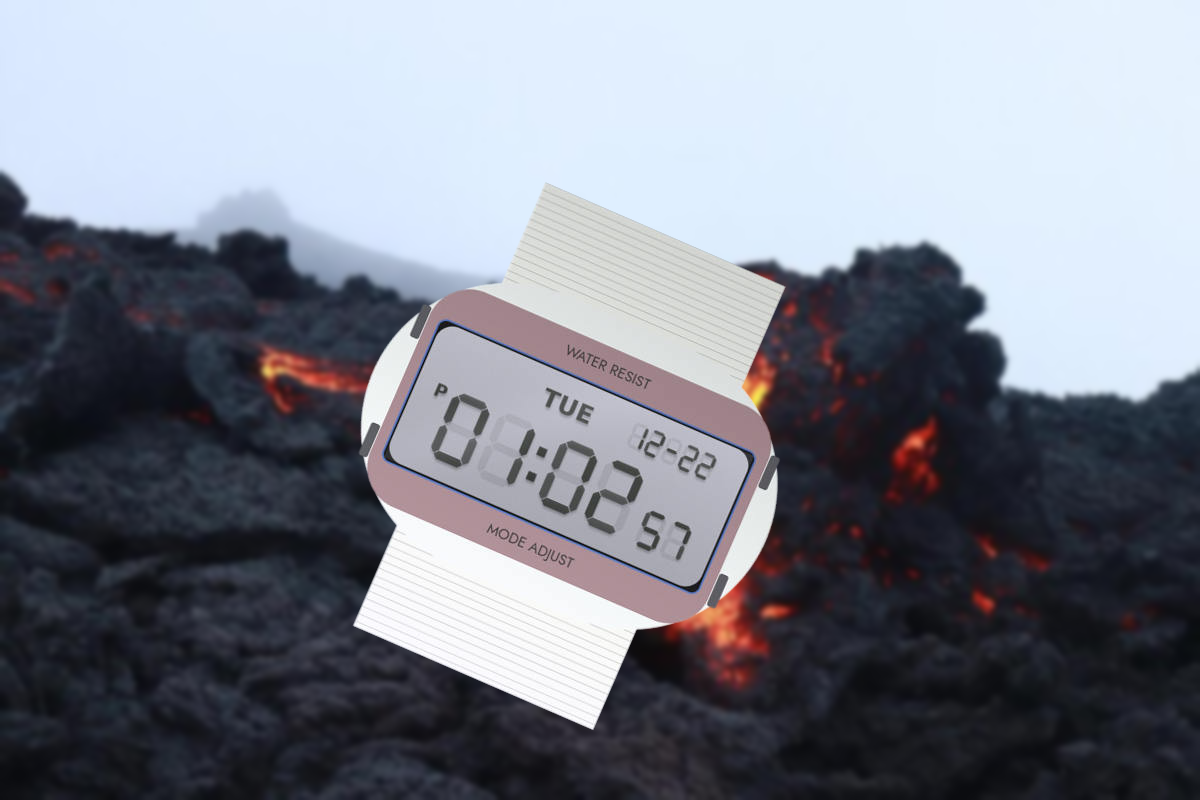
1:02:57
